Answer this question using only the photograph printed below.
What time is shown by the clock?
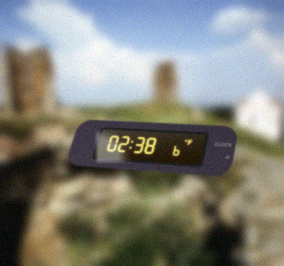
2:38
